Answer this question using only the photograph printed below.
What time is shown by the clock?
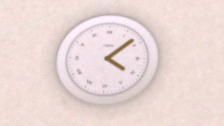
4:08
